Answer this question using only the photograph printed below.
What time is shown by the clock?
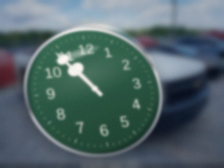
10:54
